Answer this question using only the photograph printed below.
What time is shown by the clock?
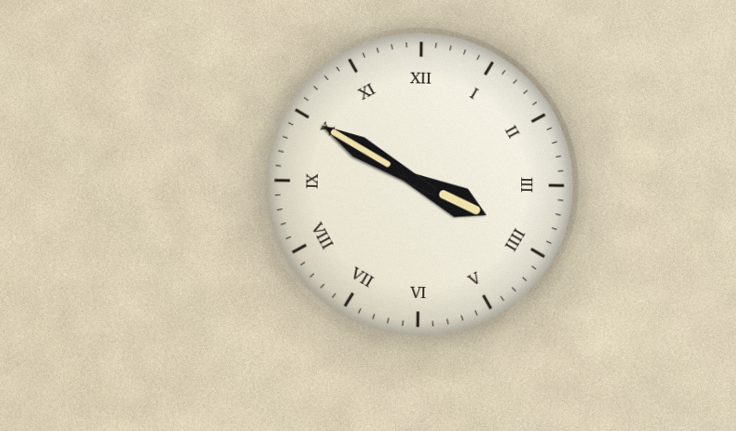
3:50
